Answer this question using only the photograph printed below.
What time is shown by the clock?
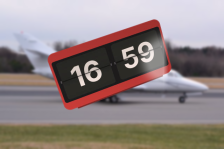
16:59
